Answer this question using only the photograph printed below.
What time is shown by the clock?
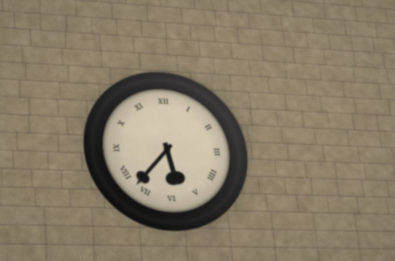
5:37
